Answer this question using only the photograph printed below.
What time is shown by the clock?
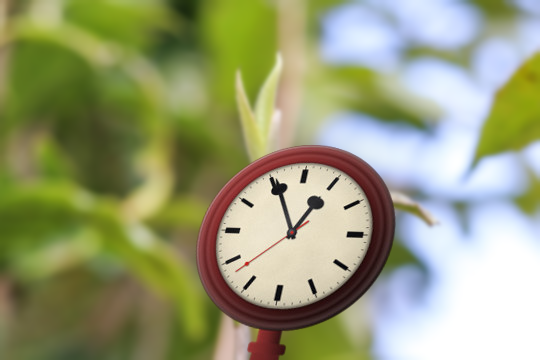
12:55:38
